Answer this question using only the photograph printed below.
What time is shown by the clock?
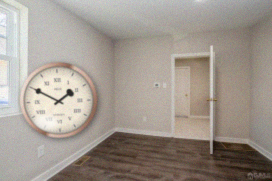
1:50
